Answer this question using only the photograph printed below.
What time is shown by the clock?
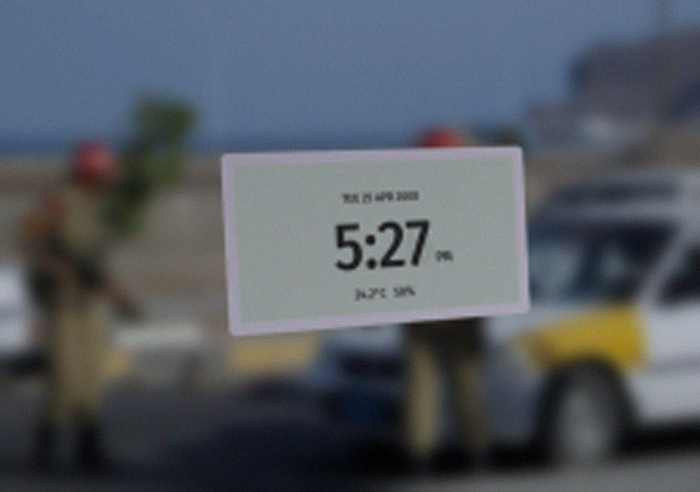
5:27
